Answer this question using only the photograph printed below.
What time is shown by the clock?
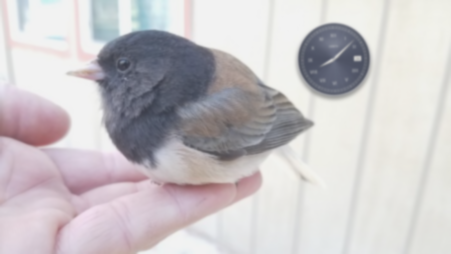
8:08
